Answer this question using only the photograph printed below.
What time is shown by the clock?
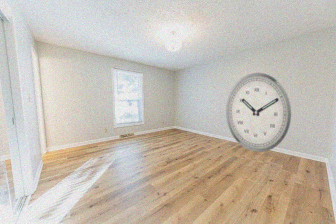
10:10
